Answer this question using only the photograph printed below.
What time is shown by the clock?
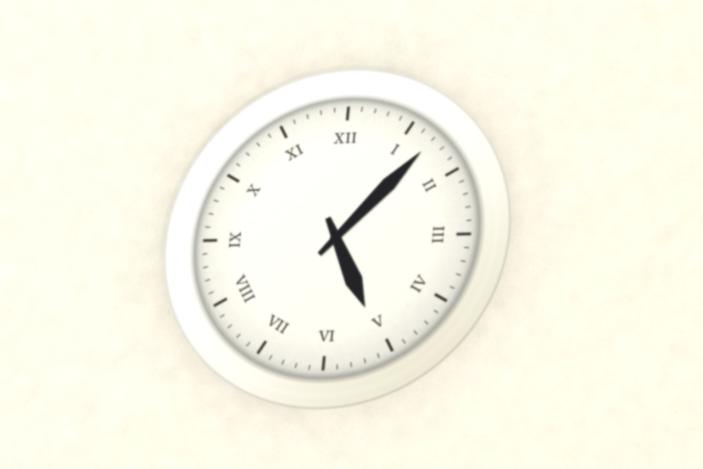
5:07
